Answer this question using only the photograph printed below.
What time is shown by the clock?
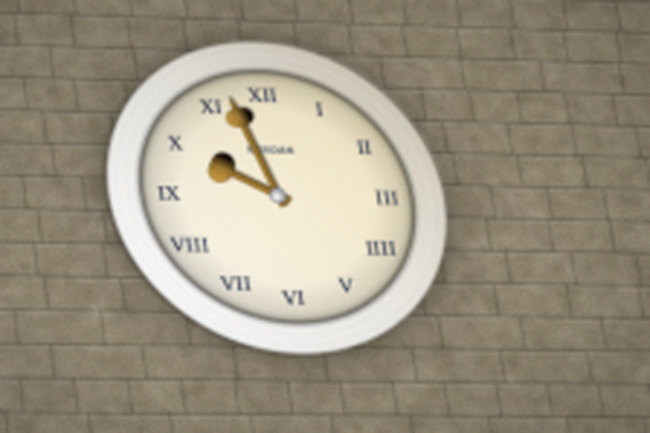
9:57
